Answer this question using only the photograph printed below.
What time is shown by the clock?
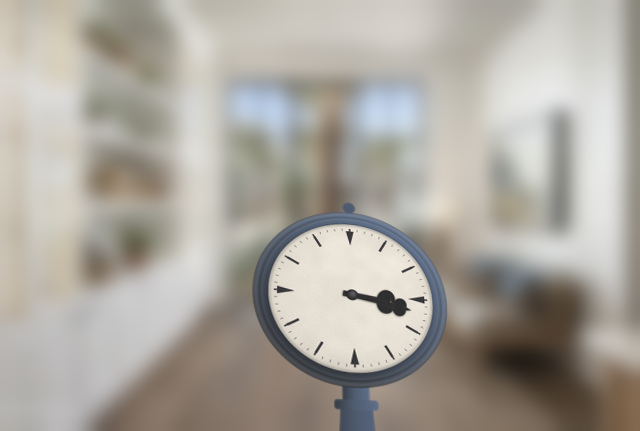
3:17
